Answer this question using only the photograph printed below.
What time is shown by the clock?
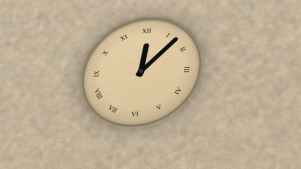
12:07
